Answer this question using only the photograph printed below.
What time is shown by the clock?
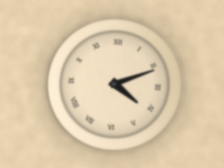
4:11
